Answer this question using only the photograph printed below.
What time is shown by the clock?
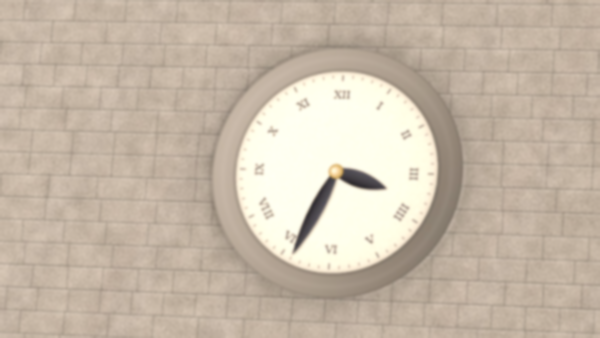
3:34
